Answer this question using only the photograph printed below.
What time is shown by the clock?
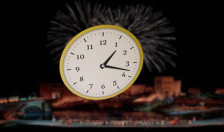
1:18
